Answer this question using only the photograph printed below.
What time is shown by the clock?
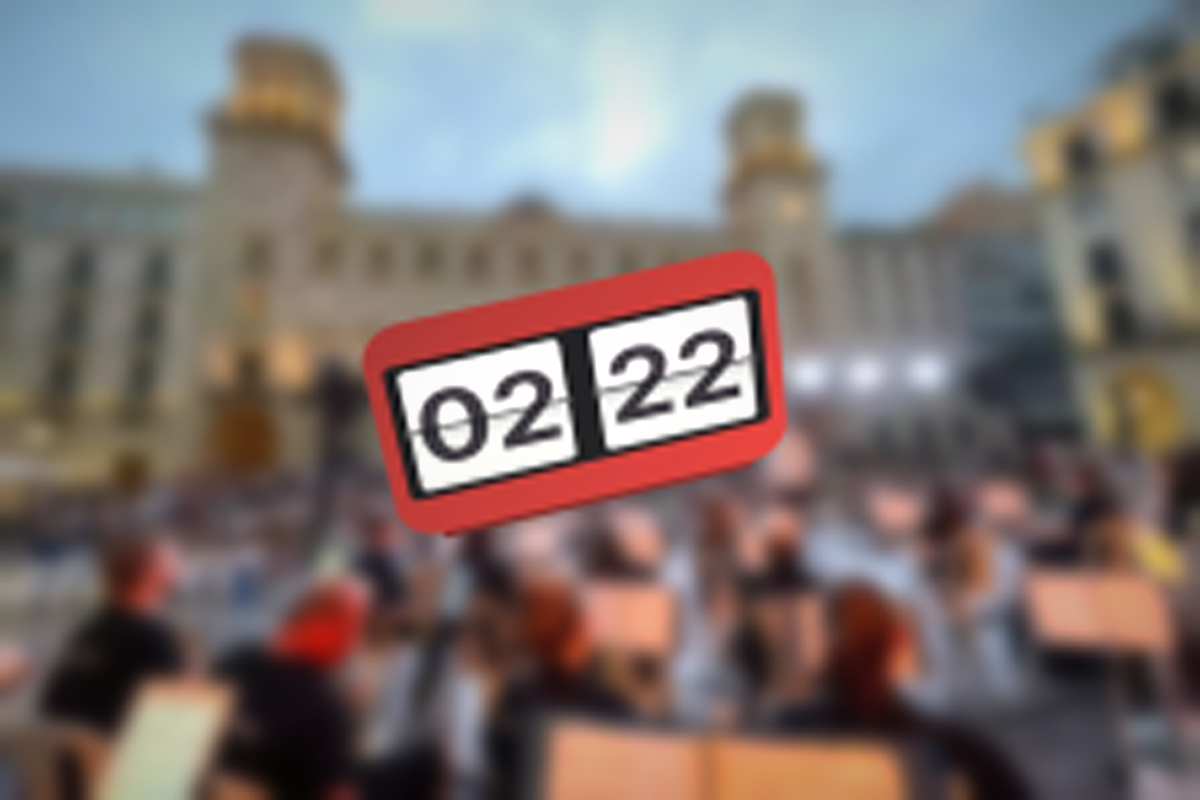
2:22
